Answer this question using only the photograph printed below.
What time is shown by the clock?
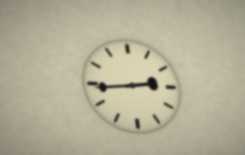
2:44
